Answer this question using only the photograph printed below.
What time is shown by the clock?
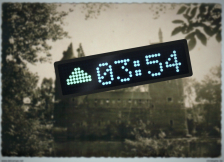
3:54
